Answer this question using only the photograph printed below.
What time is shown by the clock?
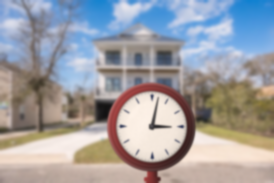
3:02
